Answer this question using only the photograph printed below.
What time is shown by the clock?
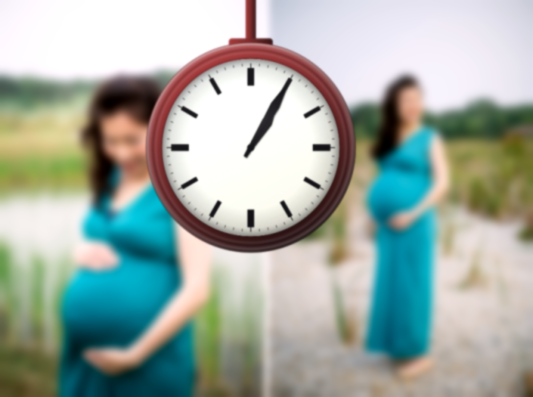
1:05
